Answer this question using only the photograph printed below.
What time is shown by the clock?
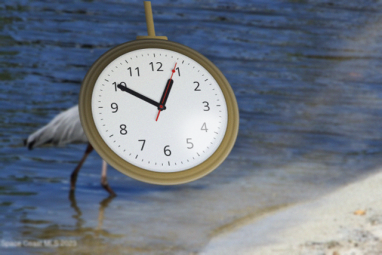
12:50:04
